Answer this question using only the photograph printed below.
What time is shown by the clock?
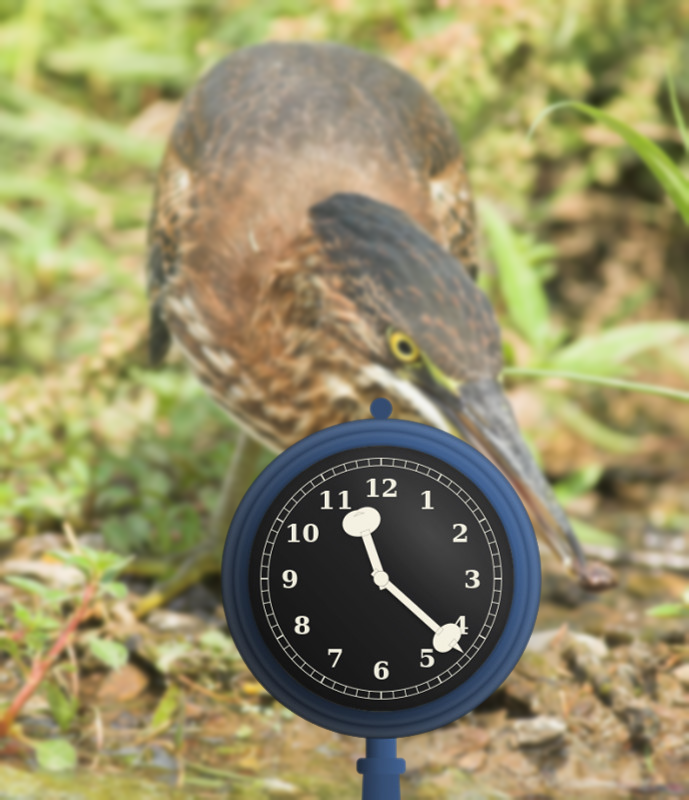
11:22
